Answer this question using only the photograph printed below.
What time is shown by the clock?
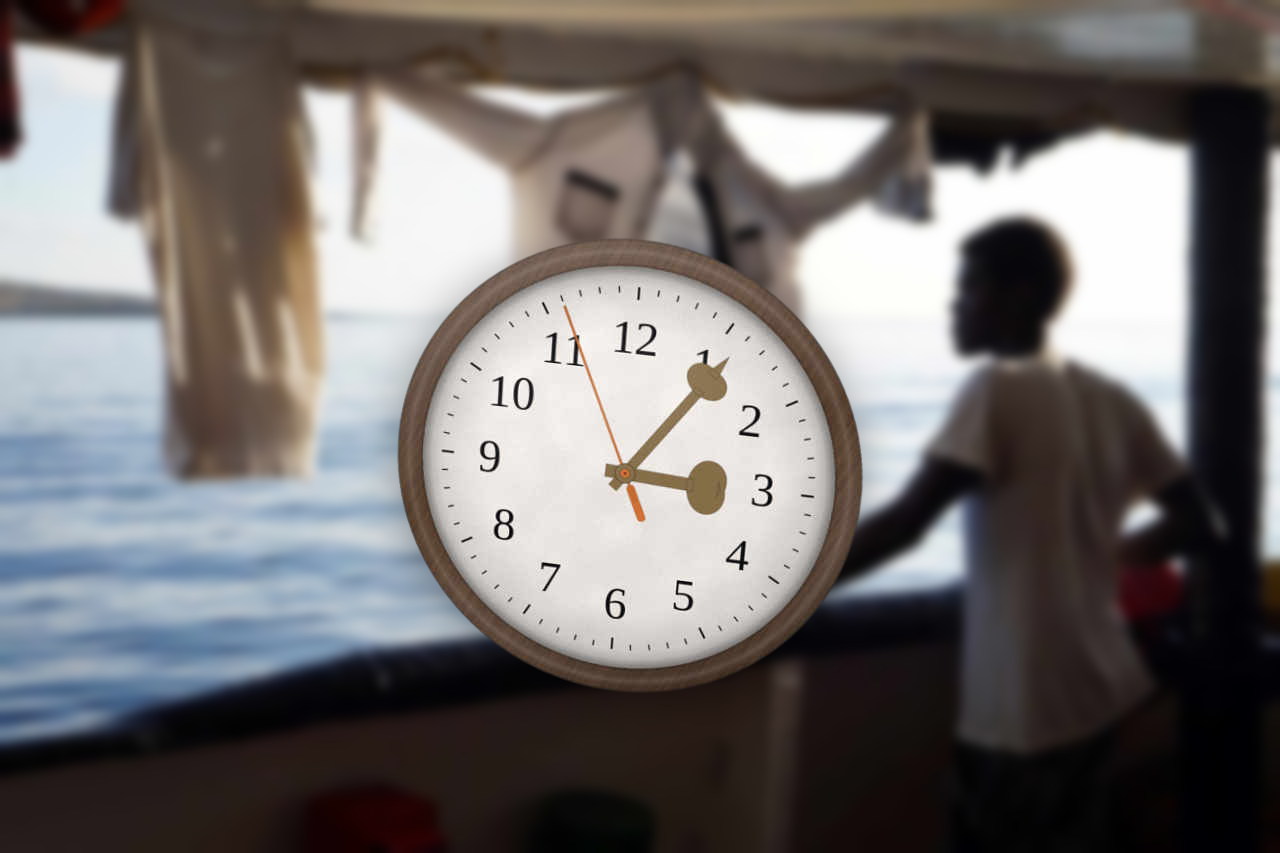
3:05:56
